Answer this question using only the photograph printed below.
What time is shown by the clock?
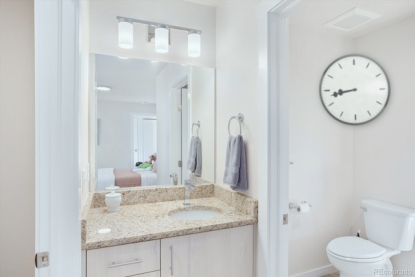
8:43
